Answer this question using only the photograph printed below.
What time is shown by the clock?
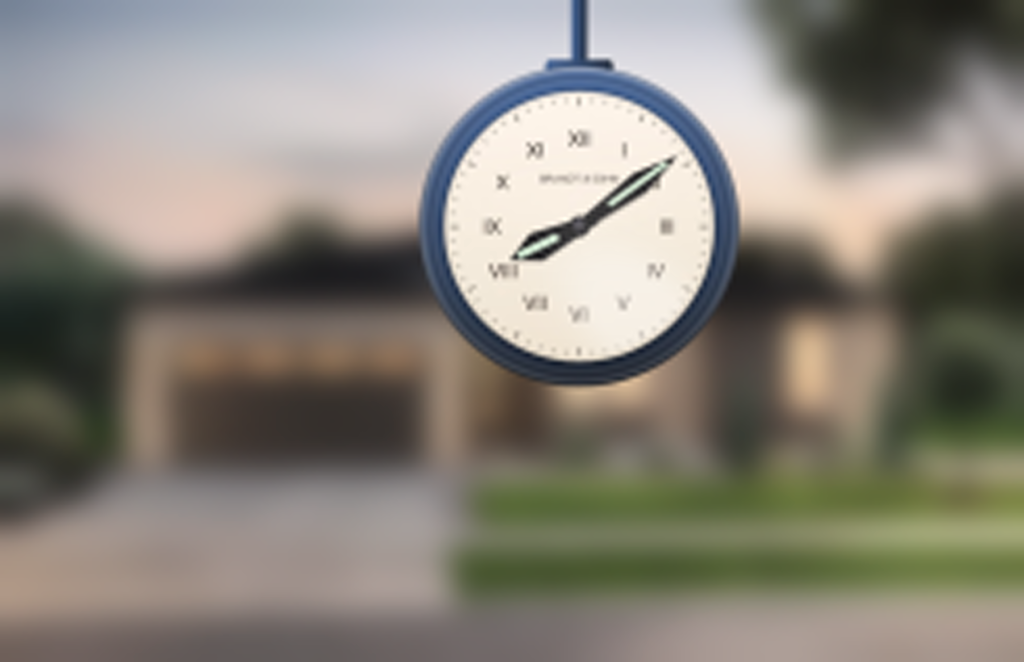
8:09
